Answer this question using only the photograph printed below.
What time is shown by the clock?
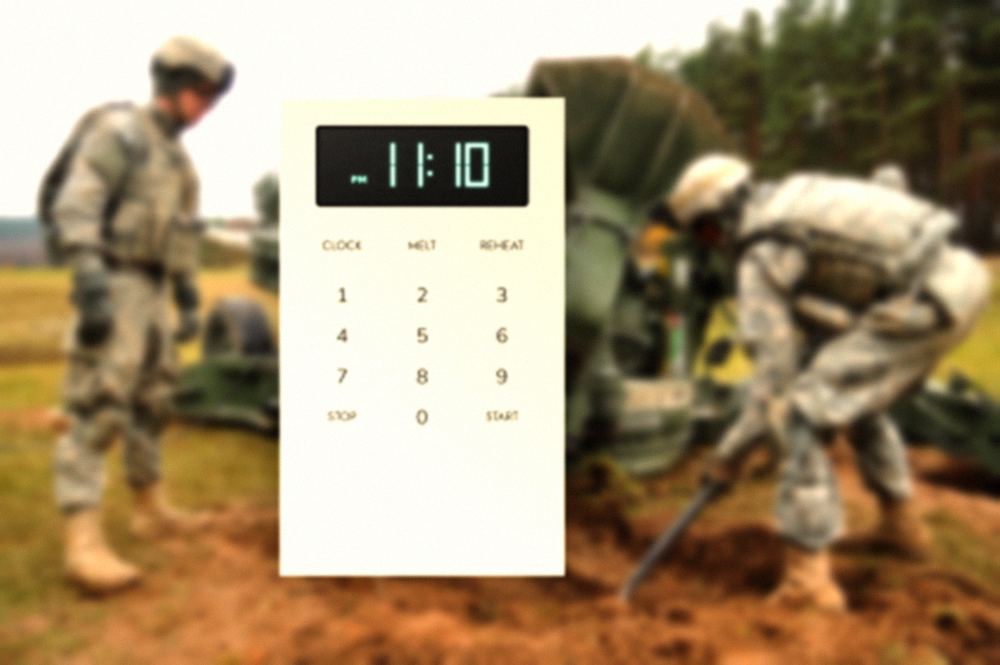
11:10
